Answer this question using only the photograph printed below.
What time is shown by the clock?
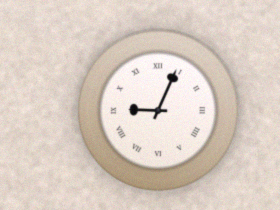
9:04
